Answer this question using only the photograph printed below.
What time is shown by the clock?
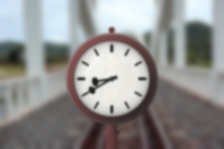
8:40
